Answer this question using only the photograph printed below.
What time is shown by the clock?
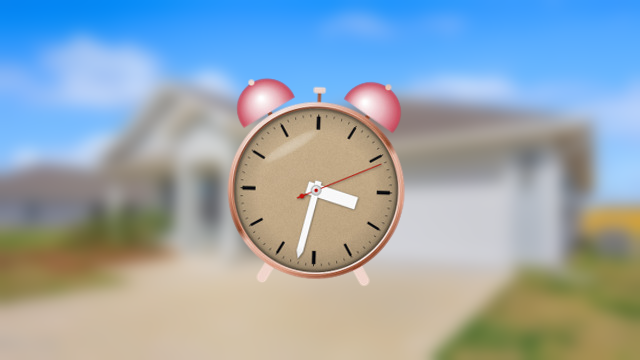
3:32:11
